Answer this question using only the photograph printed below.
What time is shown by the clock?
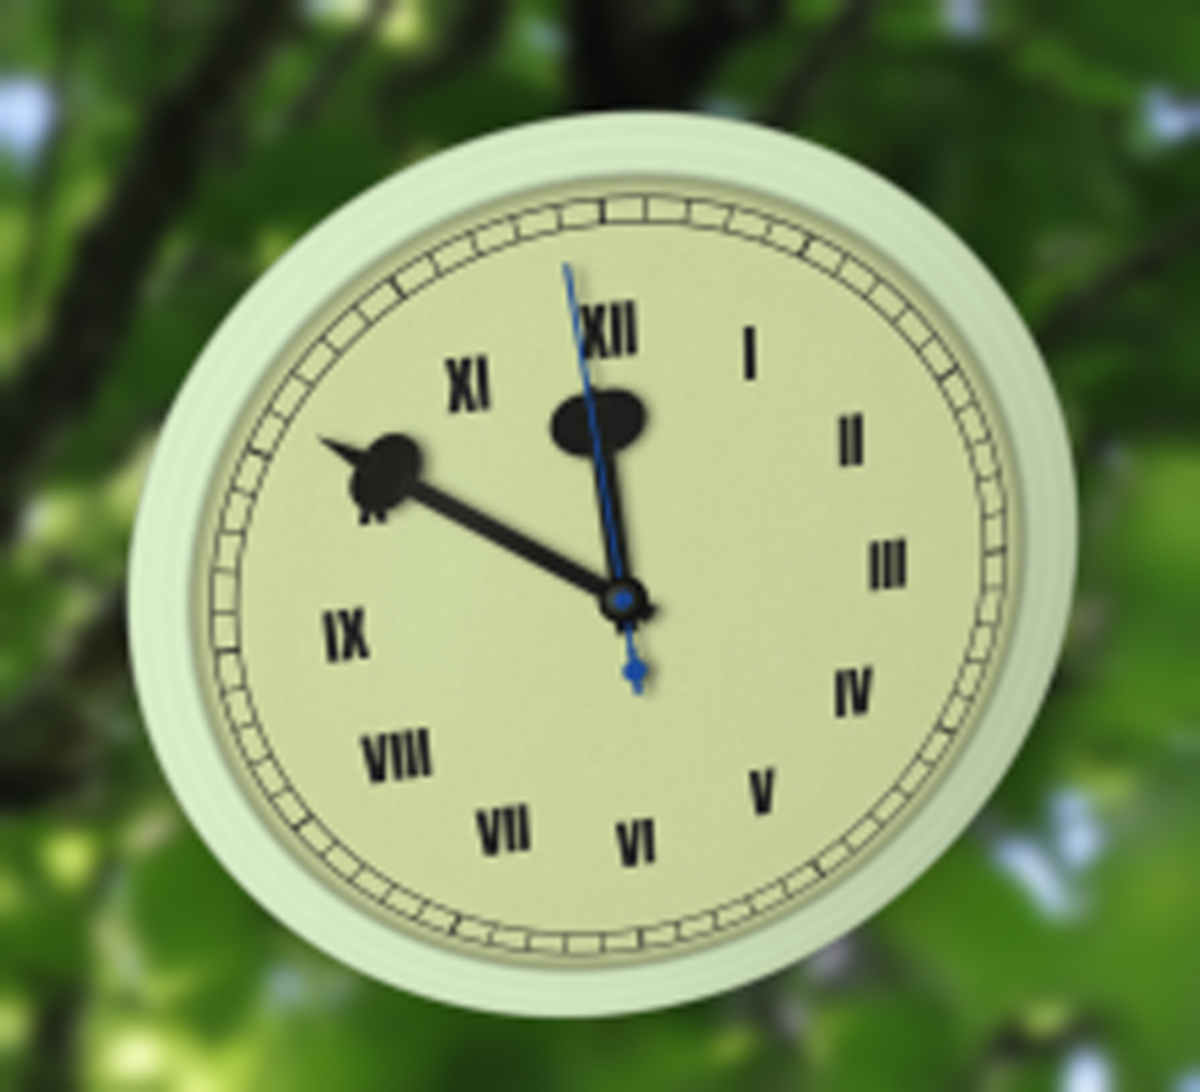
11:50:59
